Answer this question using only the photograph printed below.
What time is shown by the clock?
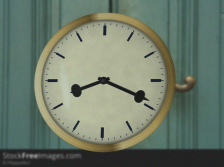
8:19
